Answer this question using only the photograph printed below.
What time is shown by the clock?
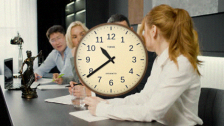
10:39
